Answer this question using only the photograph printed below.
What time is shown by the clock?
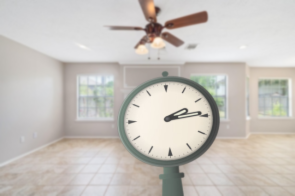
2:14
